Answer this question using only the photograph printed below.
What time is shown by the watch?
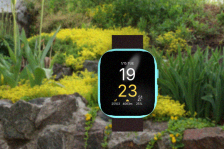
19:23
